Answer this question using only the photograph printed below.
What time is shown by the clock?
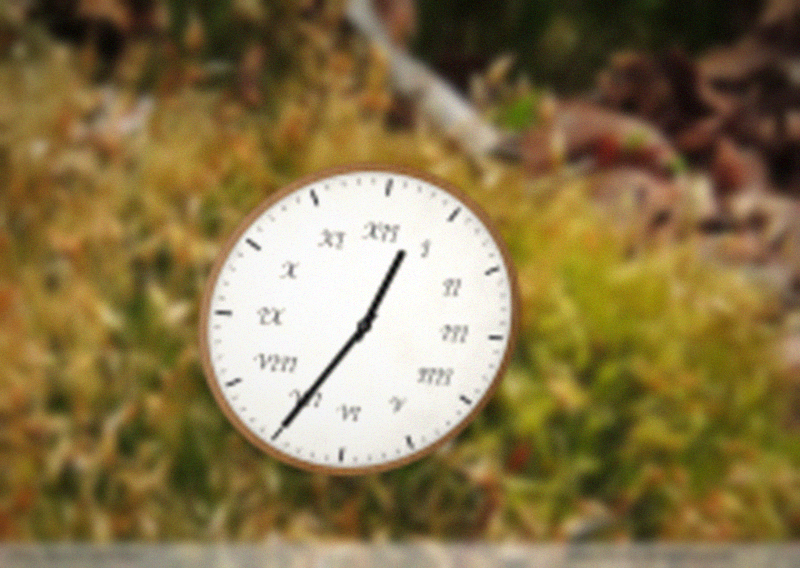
12:35
